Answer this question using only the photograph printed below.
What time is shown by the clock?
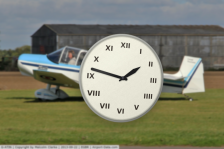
1:47
